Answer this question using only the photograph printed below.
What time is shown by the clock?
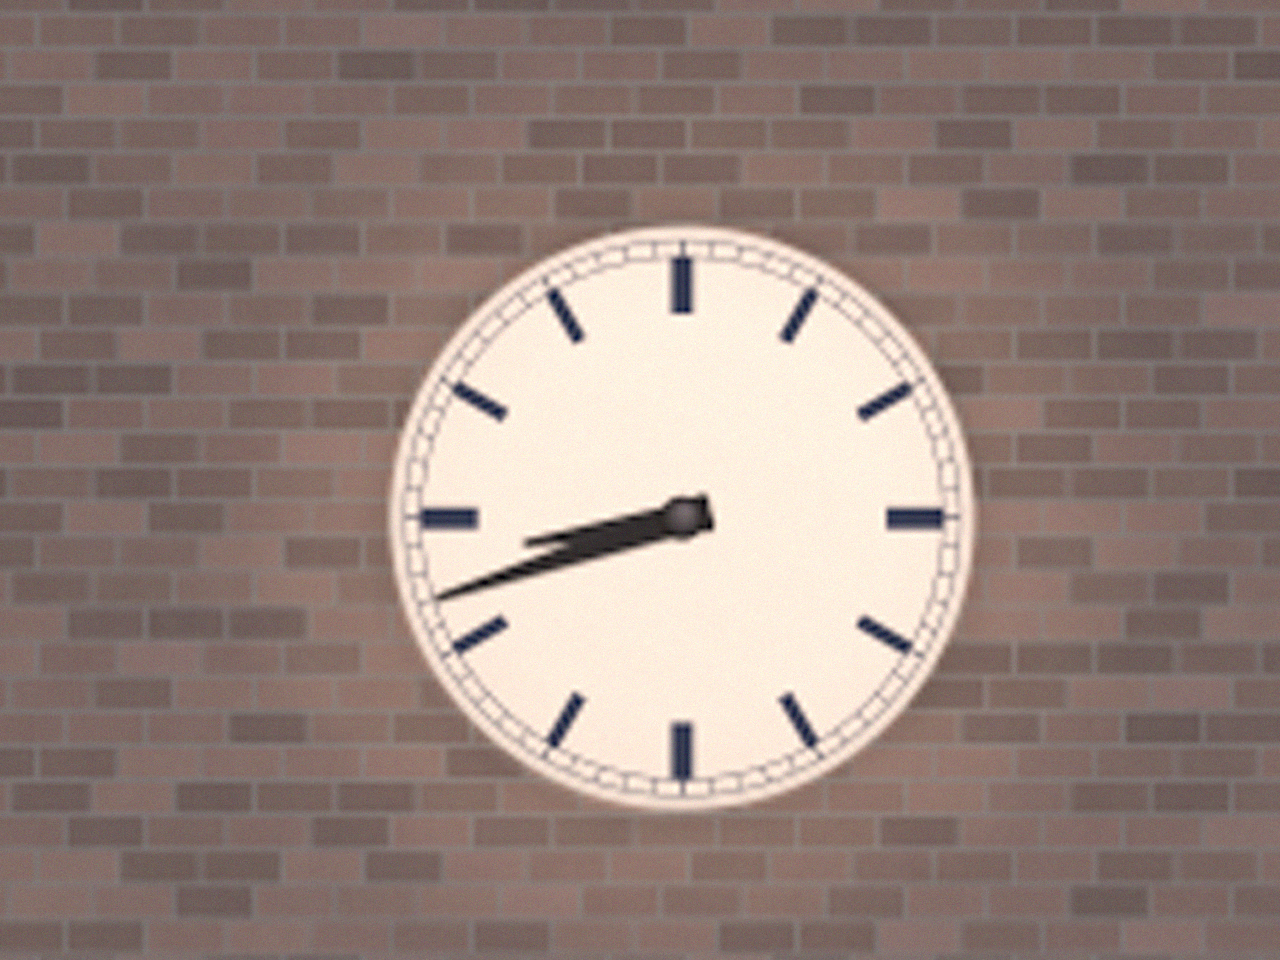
8:42
